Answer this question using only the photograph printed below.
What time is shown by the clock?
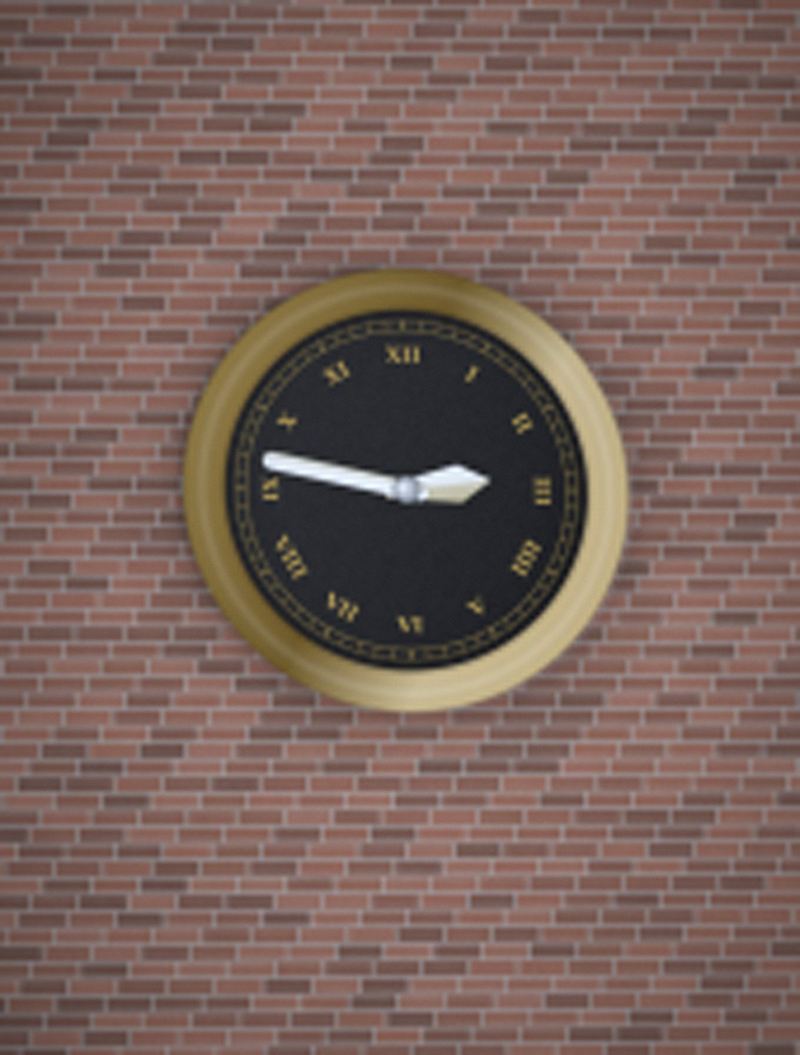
2:47
